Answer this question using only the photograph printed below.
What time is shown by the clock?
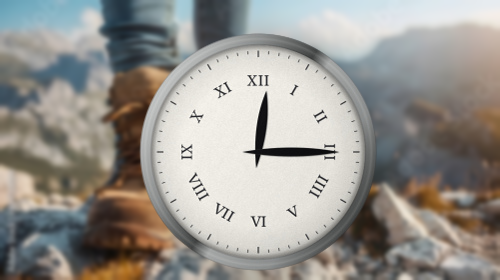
12:15
